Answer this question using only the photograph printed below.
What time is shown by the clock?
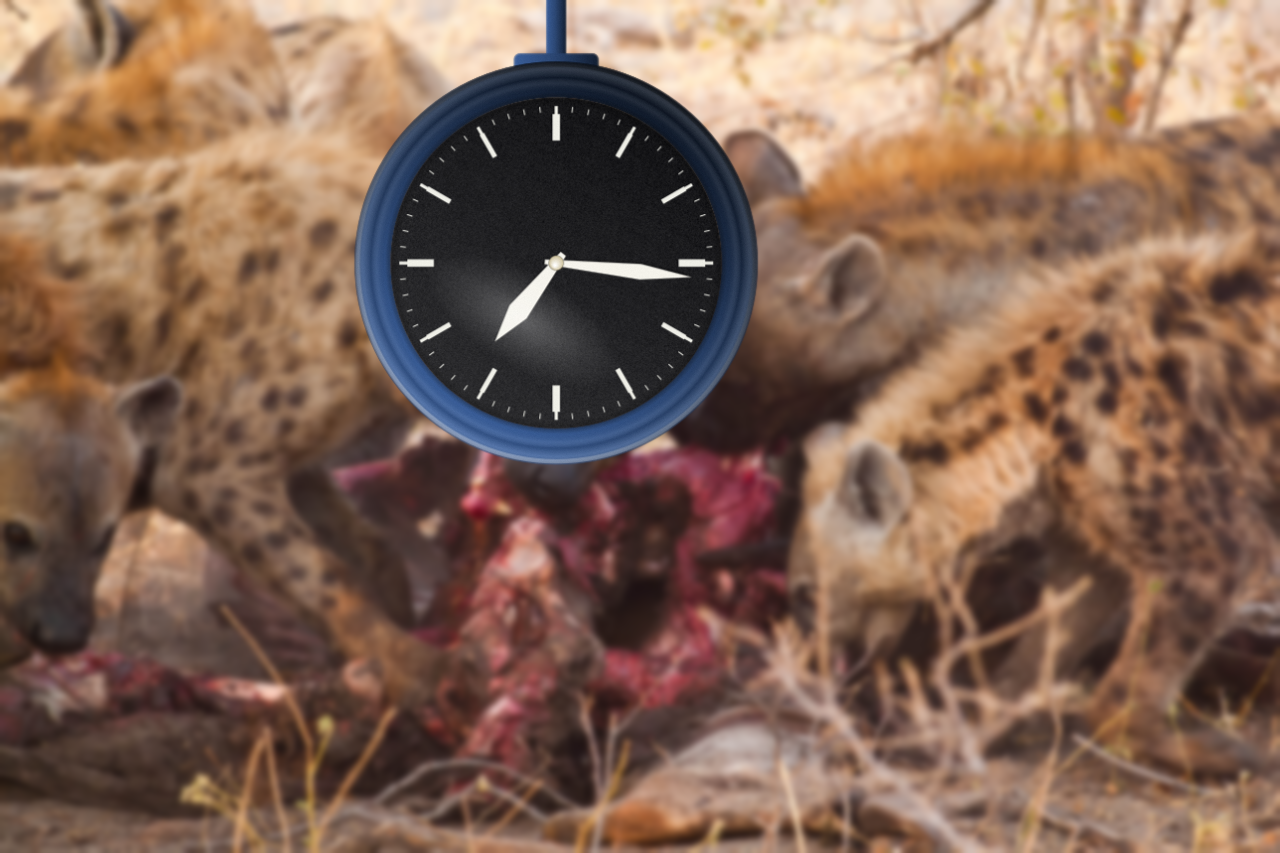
7:16
